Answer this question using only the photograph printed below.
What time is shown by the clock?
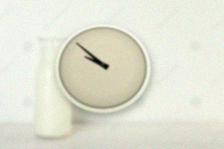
9:52
